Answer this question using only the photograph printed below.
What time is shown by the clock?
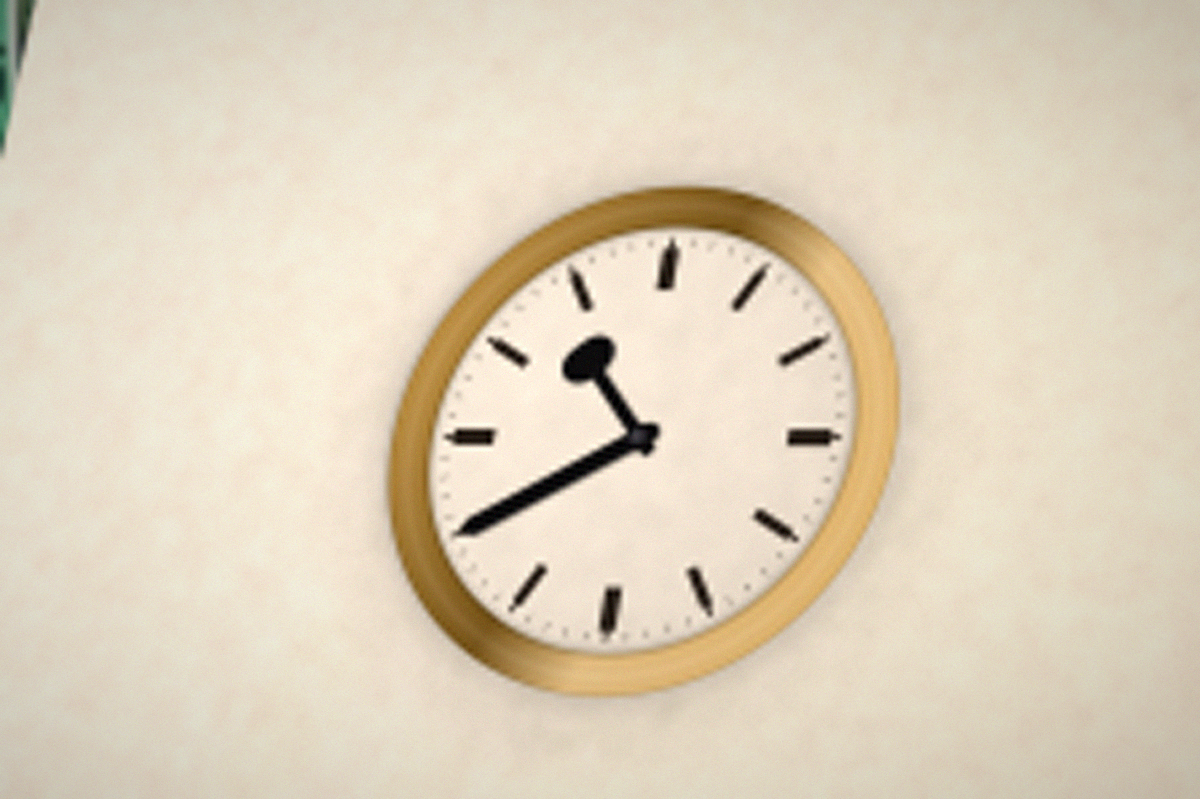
10:40
